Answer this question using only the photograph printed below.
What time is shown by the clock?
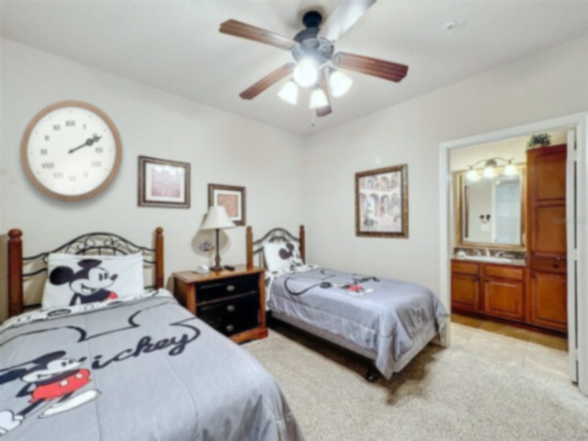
2:11
